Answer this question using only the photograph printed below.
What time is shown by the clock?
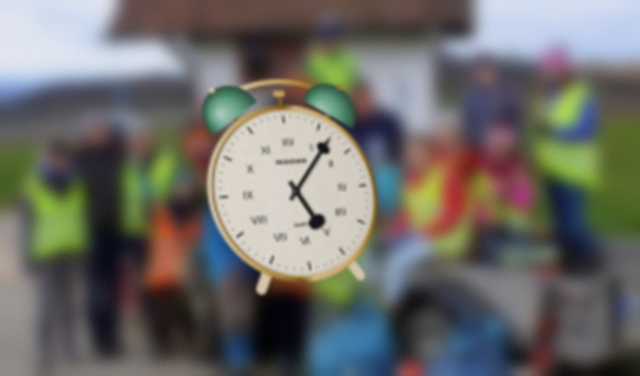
5:07
